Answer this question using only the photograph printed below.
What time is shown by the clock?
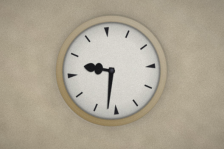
9:32
